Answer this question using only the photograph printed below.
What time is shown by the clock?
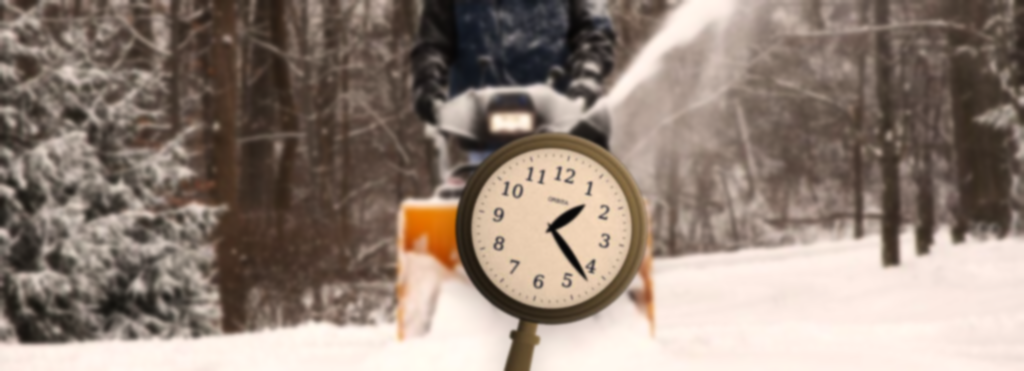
1:22
